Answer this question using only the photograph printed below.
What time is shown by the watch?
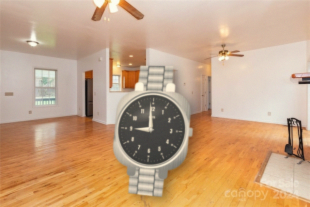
8:59
